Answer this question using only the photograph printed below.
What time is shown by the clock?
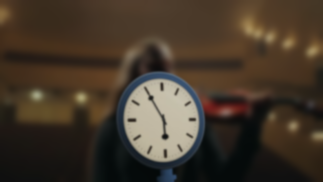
5:55
